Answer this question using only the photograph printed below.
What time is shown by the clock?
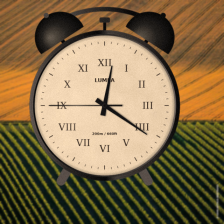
12:20:45
